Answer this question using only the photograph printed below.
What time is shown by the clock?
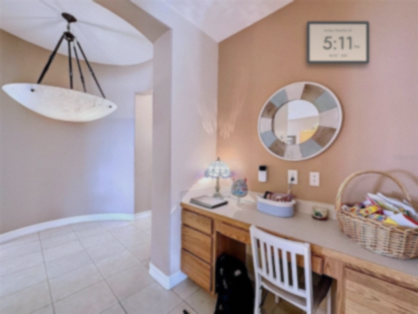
5:11
